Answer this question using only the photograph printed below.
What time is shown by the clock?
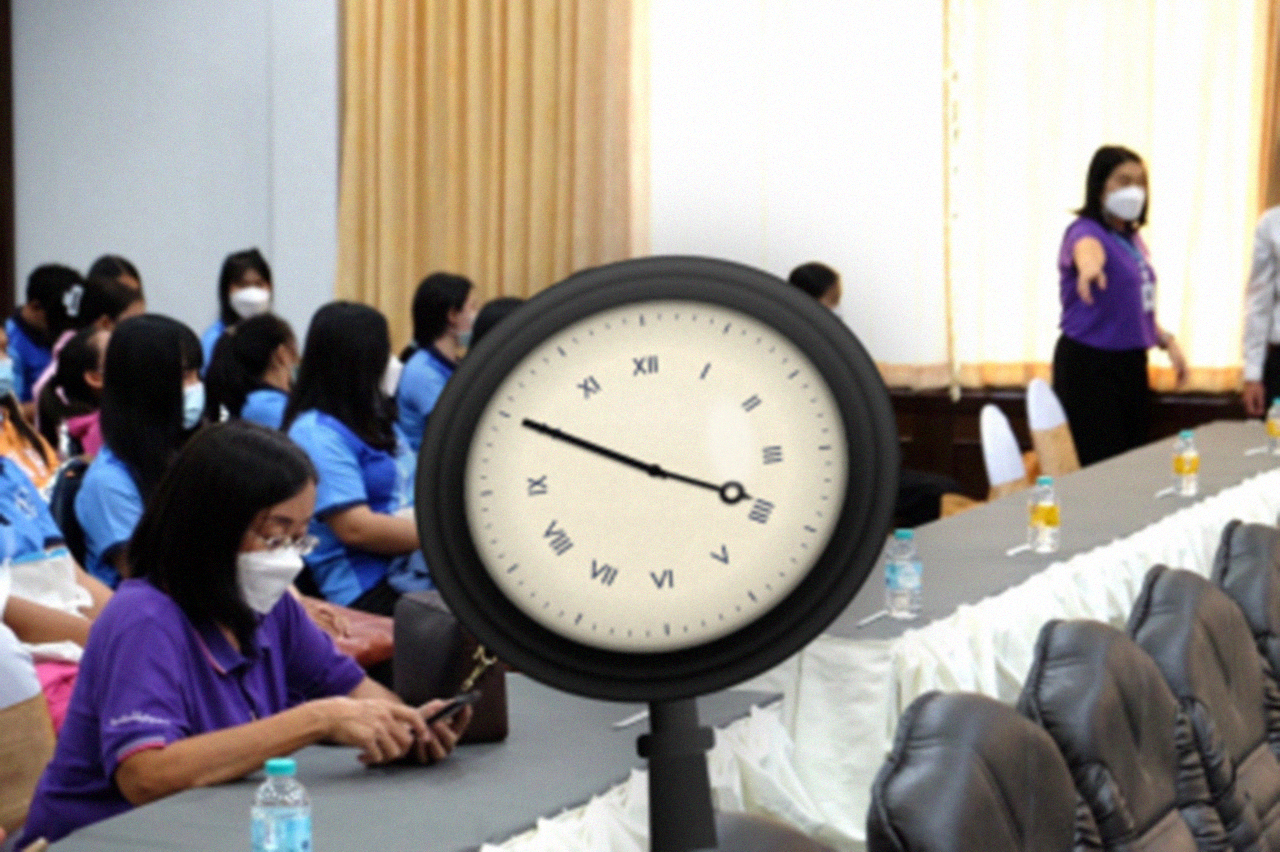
3:50
